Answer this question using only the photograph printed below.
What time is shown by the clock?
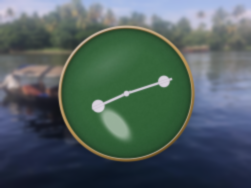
8:12
